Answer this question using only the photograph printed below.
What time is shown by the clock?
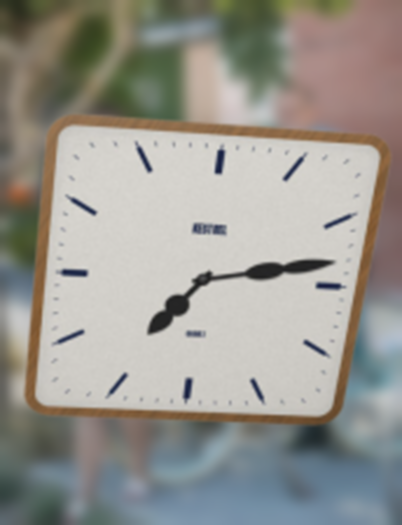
7:13
